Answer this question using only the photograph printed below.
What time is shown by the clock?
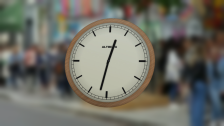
12:32
